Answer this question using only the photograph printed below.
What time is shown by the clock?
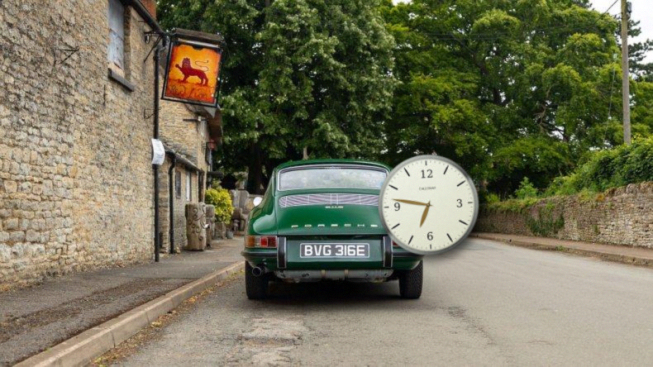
6:47
